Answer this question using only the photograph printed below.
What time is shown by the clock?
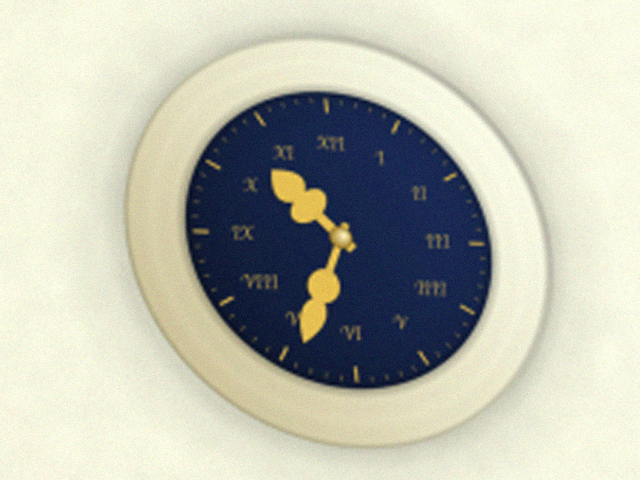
10:34
